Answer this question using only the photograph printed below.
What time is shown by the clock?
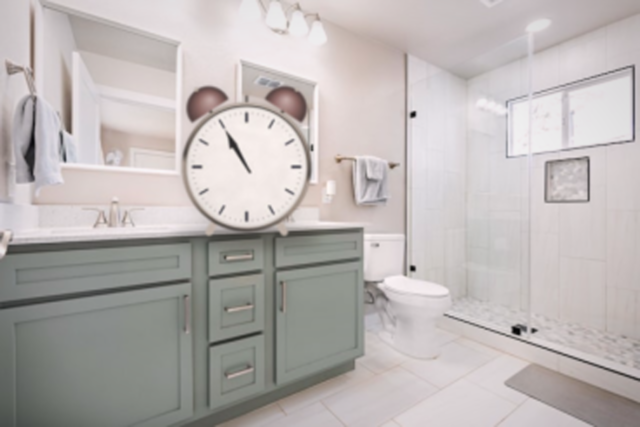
10:55
